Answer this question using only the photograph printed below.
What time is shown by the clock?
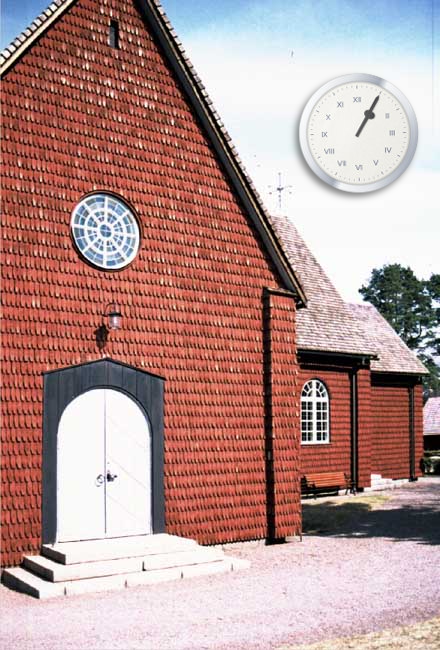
1:05
